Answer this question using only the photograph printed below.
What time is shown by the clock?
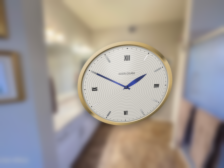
1:50
